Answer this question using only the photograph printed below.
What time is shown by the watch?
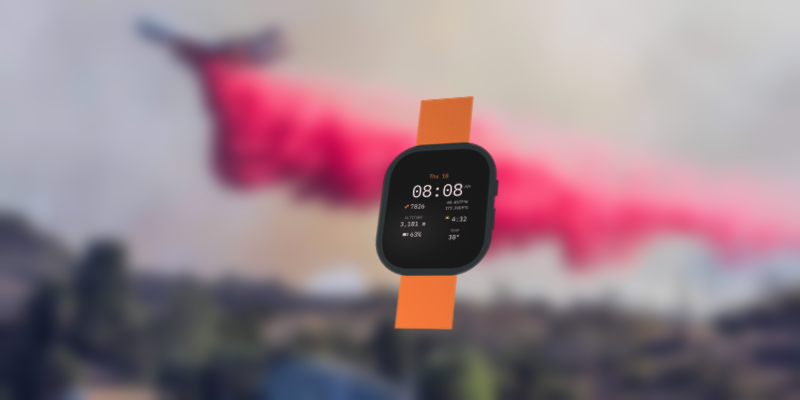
8:08
